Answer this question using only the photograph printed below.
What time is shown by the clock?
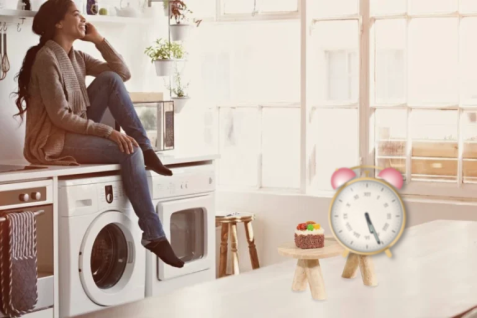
5:26
